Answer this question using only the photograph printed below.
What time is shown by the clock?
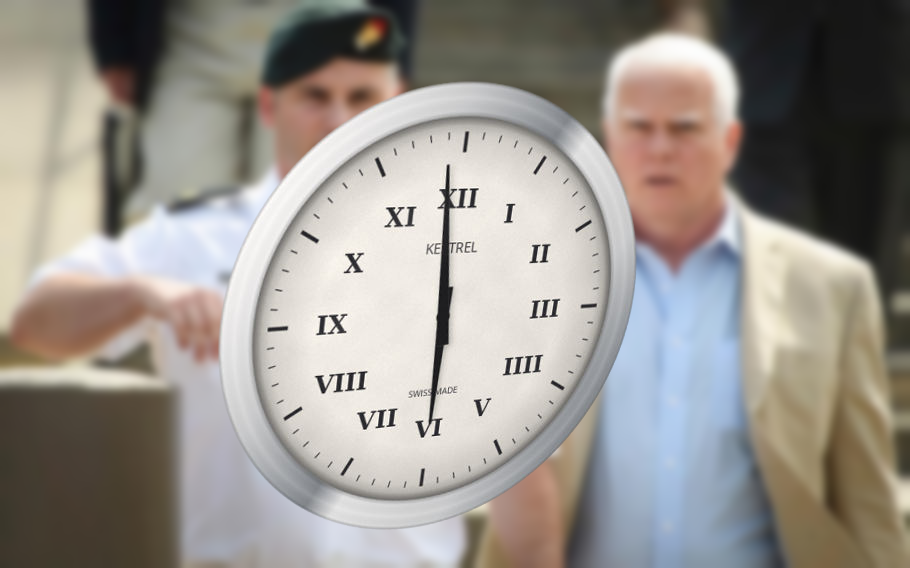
5:59
